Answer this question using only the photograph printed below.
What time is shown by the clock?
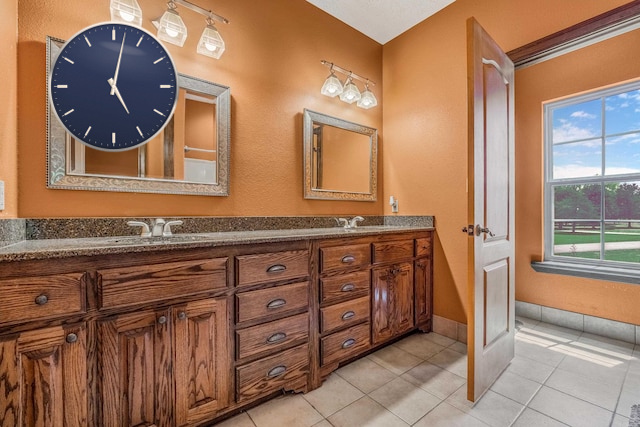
5:02
